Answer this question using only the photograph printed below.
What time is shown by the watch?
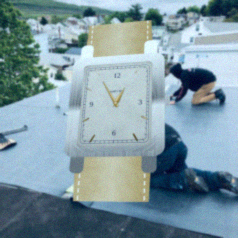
12:55
